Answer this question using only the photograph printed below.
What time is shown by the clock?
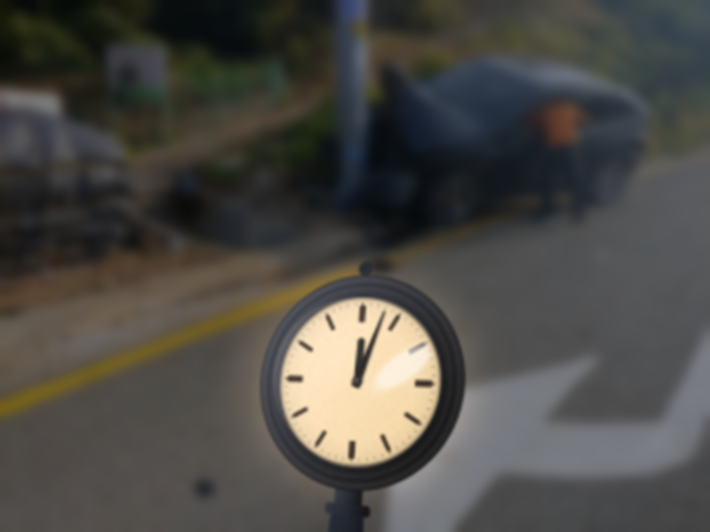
12:03
